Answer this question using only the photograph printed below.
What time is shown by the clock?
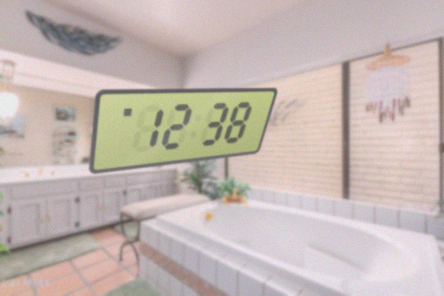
12:38
